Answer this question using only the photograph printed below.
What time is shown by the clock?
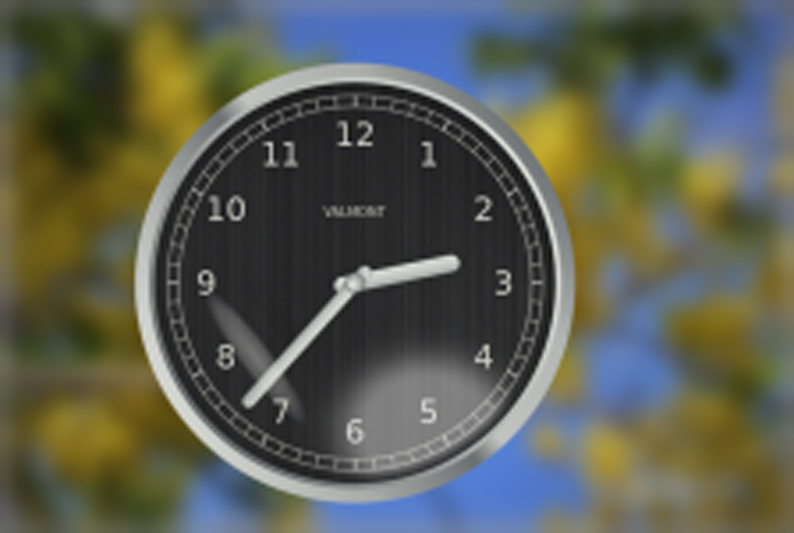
2:37
